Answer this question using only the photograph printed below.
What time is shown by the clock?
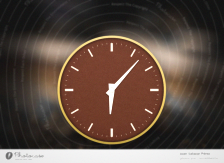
6:07
